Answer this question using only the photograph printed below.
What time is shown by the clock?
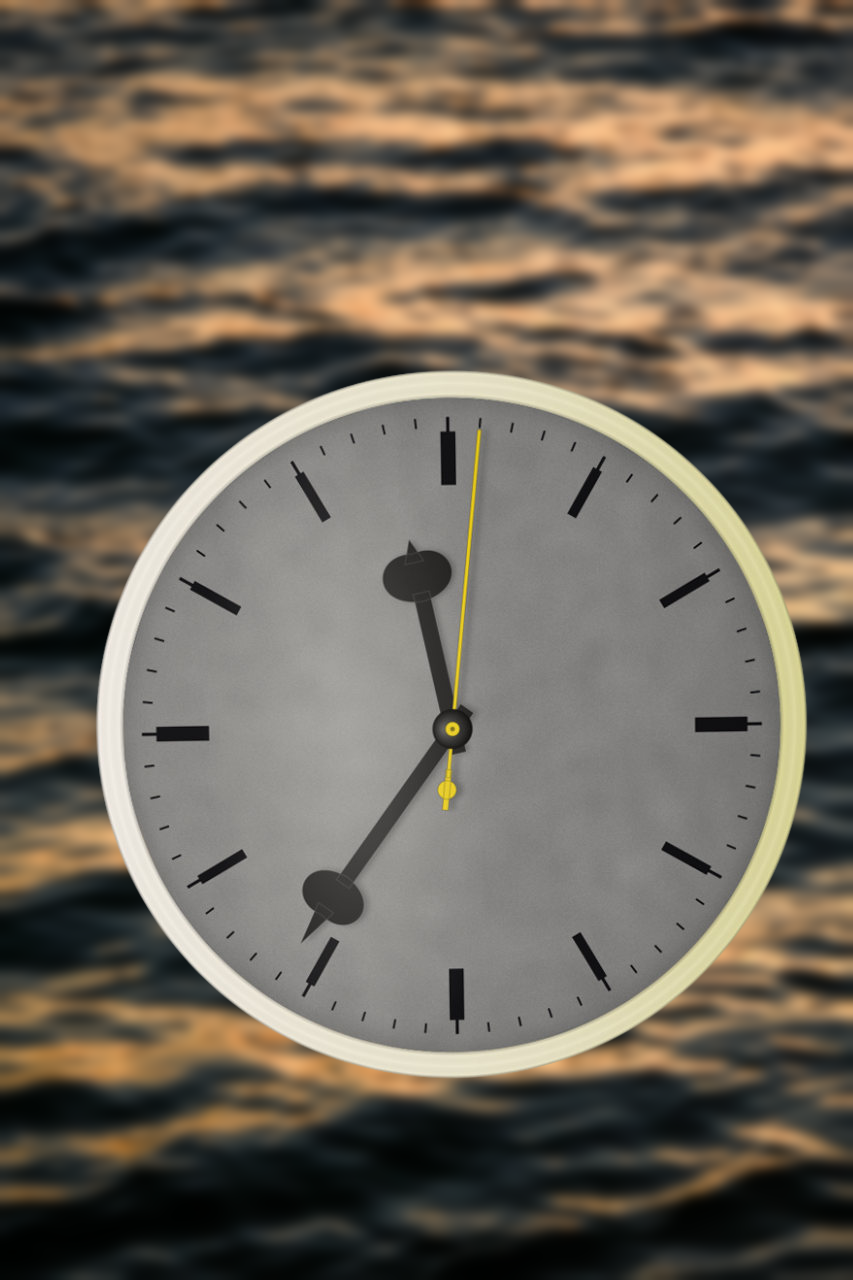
11:36:01
